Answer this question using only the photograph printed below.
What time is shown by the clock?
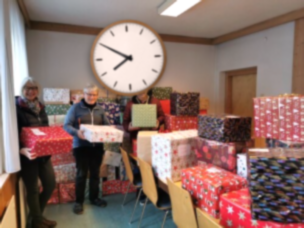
7:50
